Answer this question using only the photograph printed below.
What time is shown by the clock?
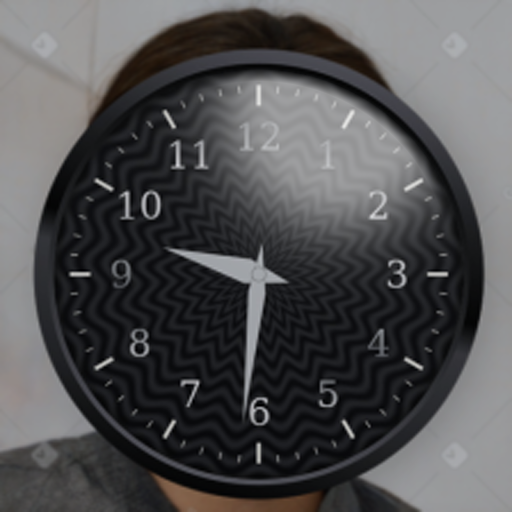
9:31
